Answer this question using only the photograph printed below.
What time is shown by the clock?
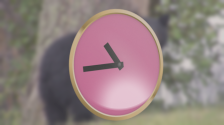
10:44
